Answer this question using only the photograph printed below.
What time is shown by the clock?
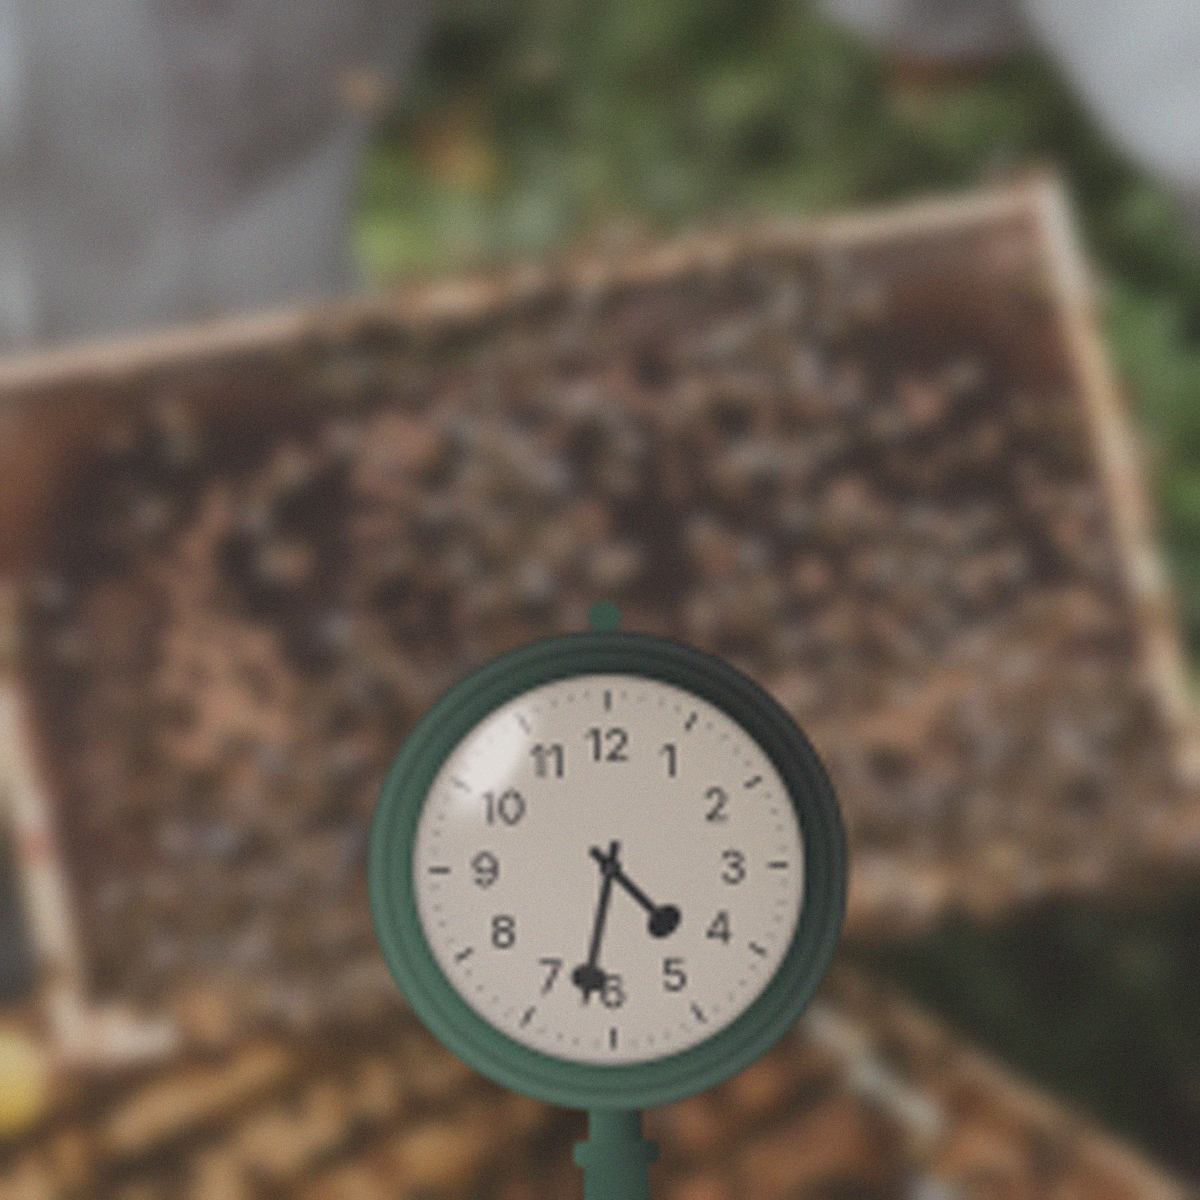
4:32
